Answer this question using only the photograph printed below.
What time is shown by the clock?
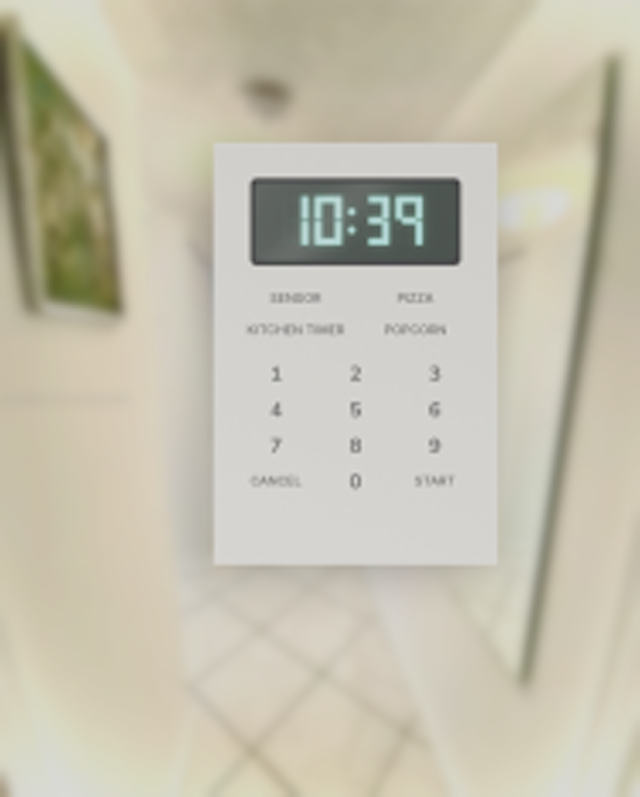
10:39
